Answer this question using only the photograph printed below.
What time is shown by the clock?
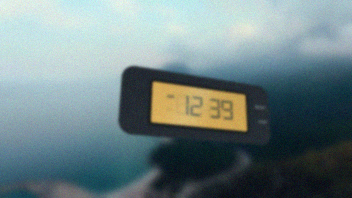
12:39
